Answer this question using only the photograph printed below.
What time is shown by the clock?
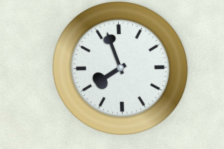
7:57
